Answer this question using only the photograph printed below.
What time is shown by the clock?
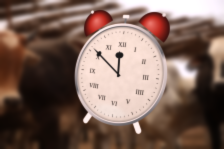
11:51
